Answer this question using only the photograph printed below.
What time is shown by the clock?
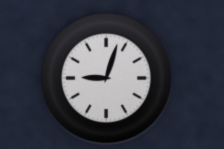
9:03
